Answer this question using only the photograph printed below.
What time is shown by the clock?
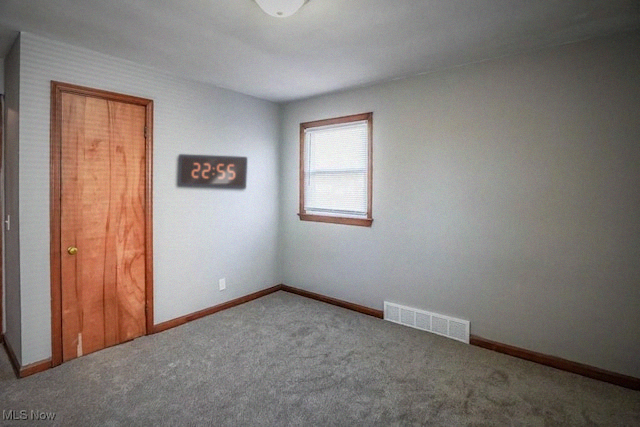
22:55
